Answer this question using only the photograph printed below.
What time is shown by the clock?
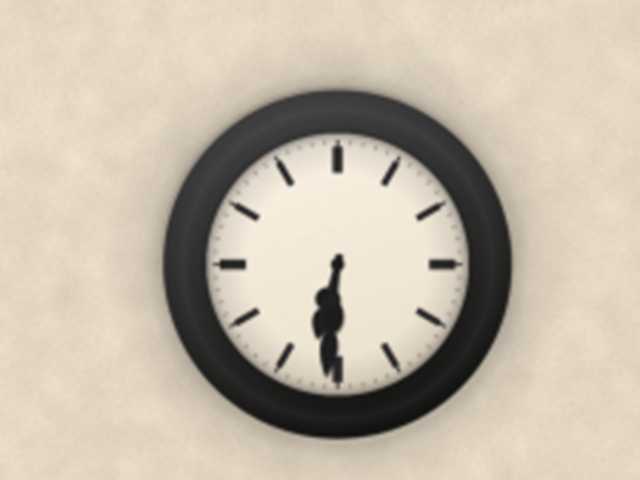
6:31
